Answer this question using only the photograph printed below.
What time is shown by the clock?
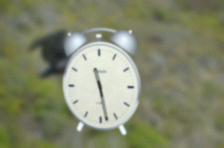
11:28
